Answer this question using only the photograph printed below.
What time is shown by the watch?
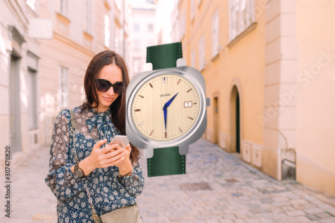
1:30
